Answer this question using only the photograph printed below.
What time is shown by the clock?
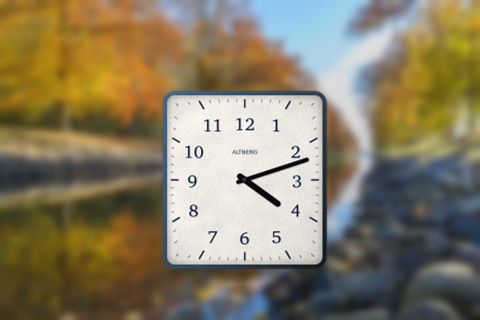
4:12
